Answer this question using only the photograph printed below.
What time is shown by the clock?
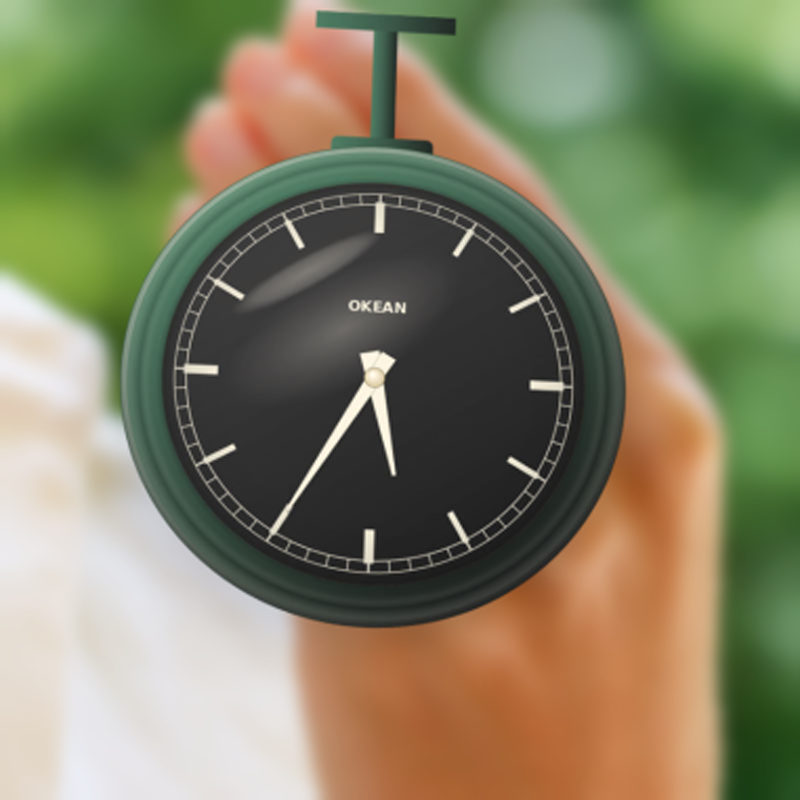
5:35
